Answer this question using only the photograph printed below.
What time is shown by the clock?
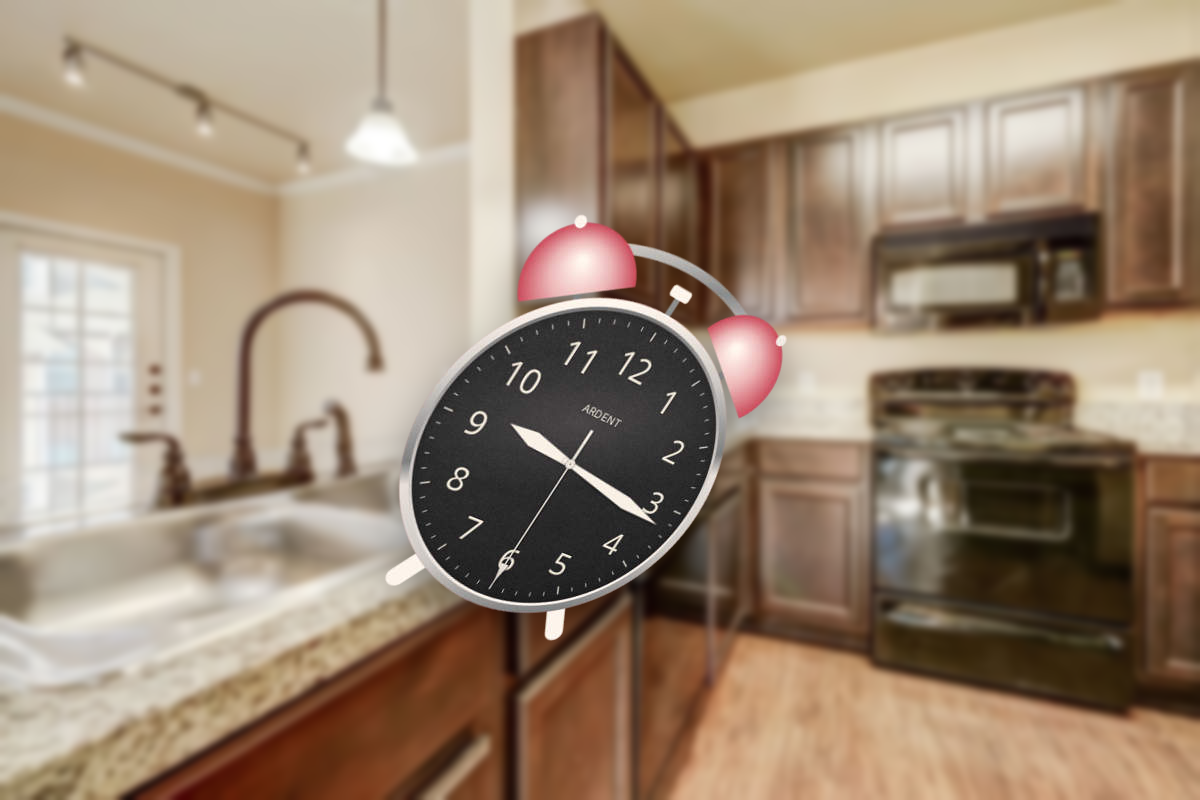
9:16:30
